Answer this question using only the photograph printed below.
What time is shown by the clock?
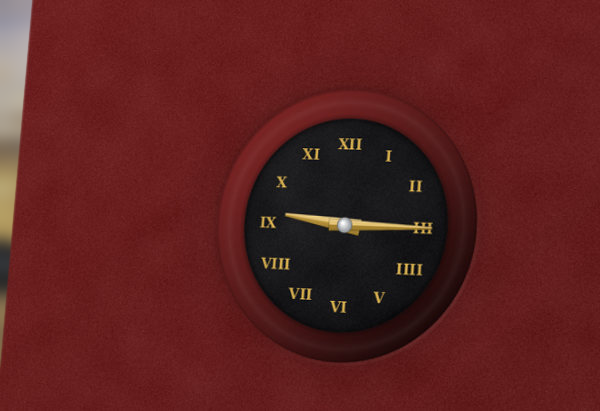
9:15
